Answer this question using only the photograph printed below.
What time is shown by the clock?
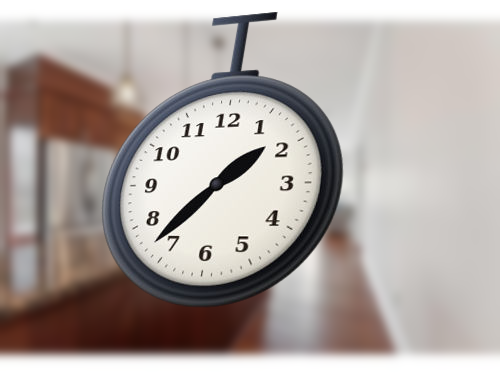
1:37
